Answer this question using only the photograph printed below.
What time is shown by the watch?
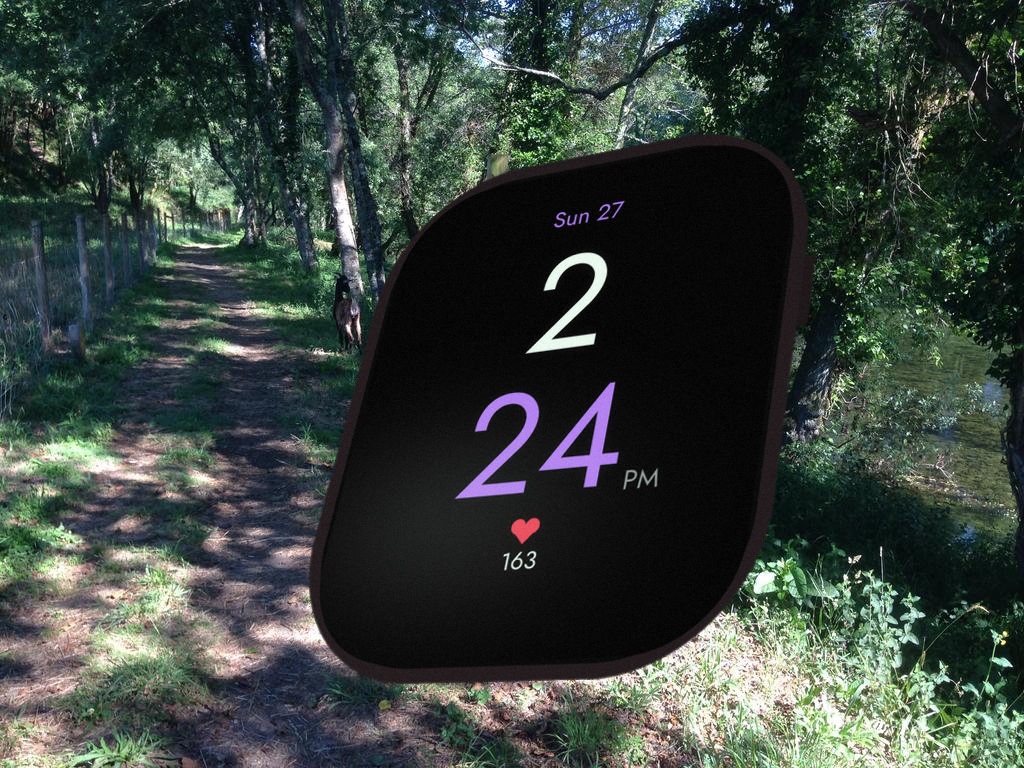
2:24
